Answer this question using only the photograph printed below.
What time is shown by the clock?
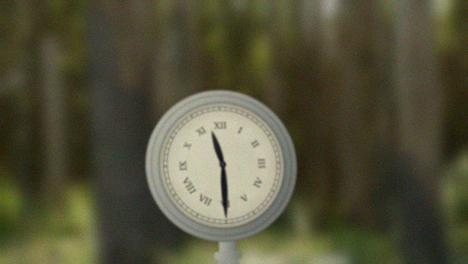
11:30
